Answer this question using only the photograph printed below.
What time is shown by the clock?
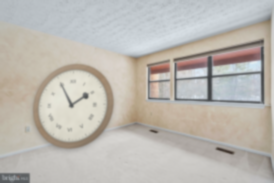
1:55
